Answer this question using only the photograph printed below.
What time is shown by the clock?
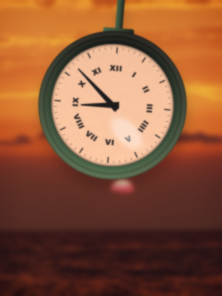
8:52
